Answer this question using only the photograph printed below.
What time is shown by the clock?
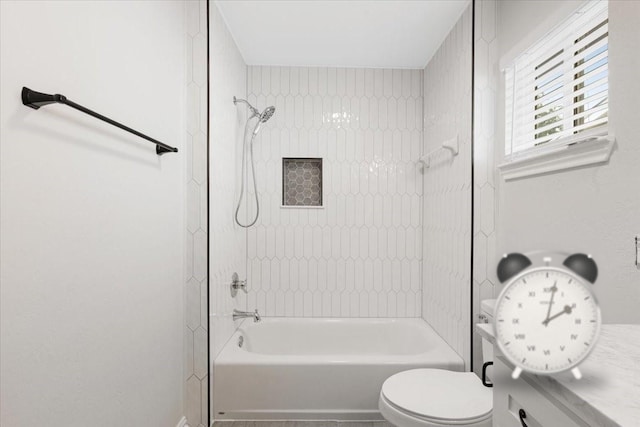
2:02
